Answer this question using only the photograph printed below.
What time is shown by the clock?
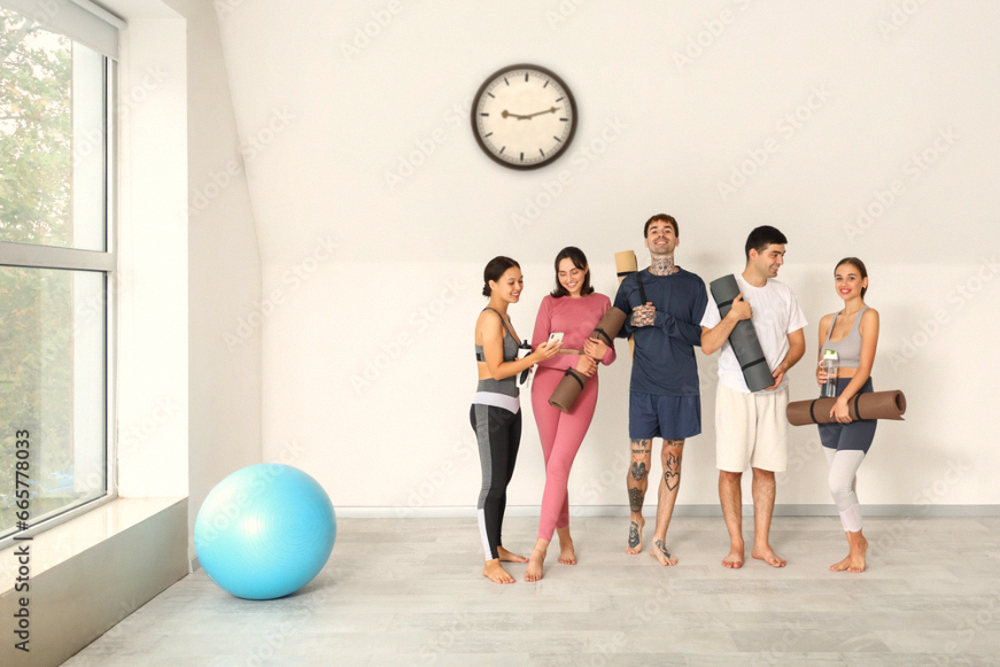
9:12
